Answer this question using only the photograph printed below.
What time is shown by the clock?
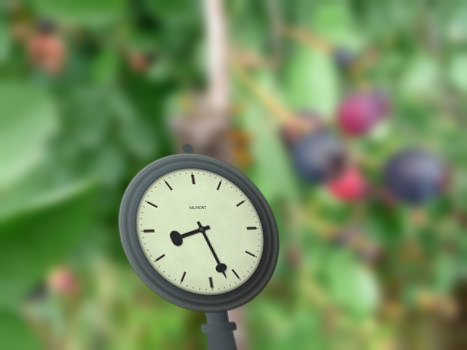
8:27
